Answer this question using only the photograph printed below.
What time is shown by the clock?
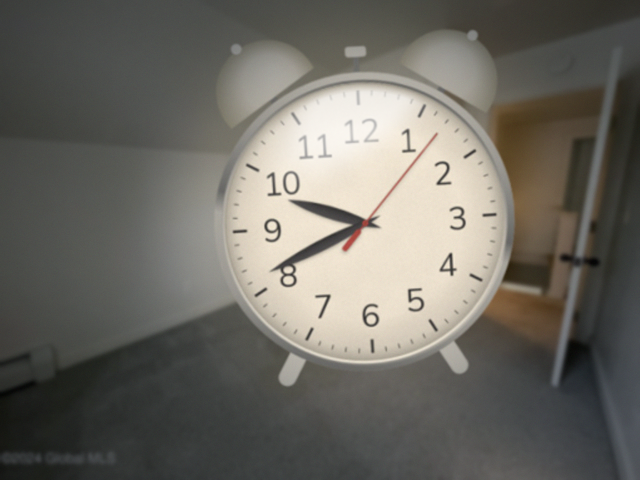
9:41:07
